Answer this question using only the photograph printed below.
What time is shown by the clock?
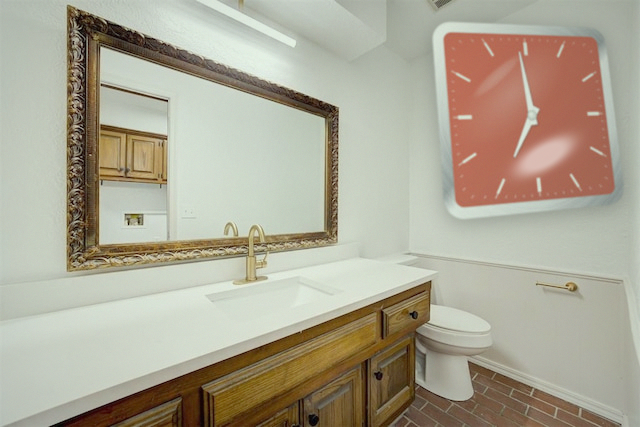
6:59
